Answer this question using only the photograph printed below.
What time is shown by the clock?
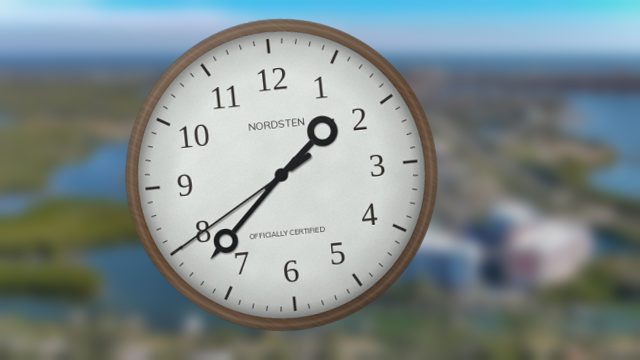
1:37:40
